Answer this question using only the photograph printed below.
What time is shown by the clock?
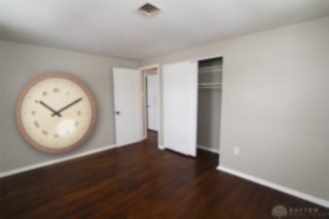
10:10
